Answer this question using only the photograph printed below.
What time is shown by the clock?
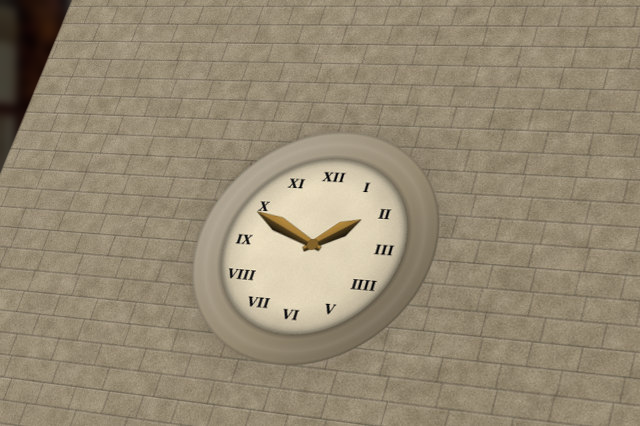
1:49
